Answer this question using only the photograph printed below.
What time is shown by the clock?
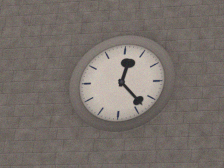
12:23
